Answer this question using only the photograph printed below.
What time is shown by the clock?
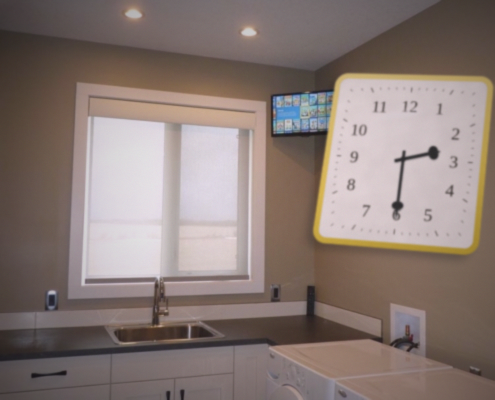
2:30
